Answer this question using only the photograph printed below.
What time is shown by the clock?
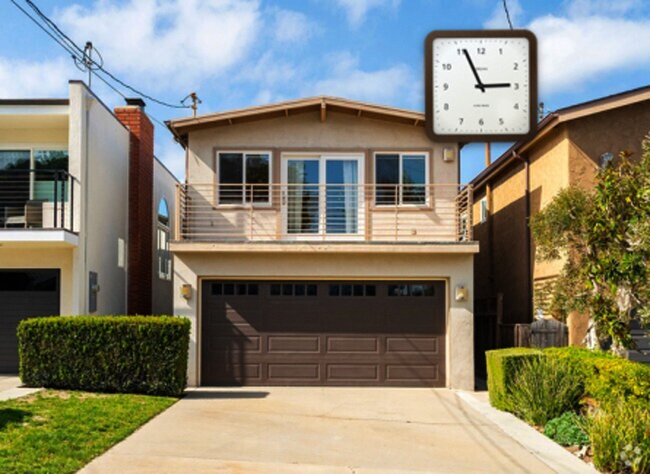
2:56
